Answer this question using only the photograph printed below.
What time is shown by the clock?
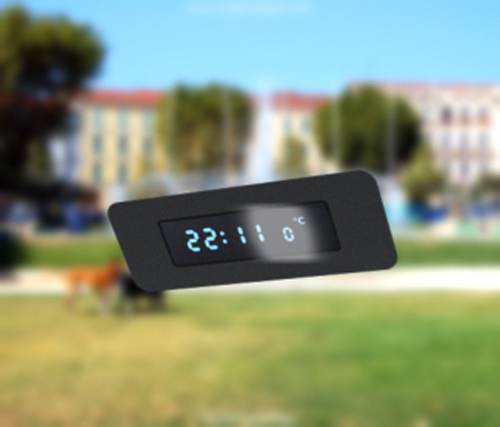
22:11
